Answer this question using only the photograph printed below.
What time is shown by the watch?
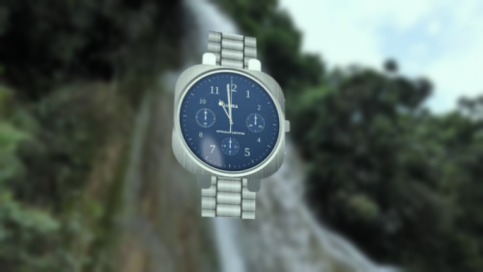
10:59
